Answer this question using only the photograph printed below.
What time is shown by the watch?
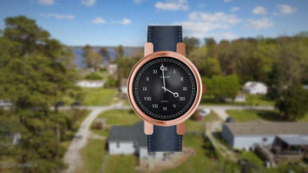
3:59
